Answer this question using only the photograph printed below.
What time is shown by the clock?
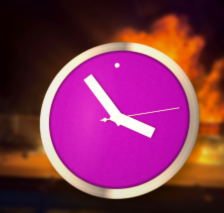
3:54:14
